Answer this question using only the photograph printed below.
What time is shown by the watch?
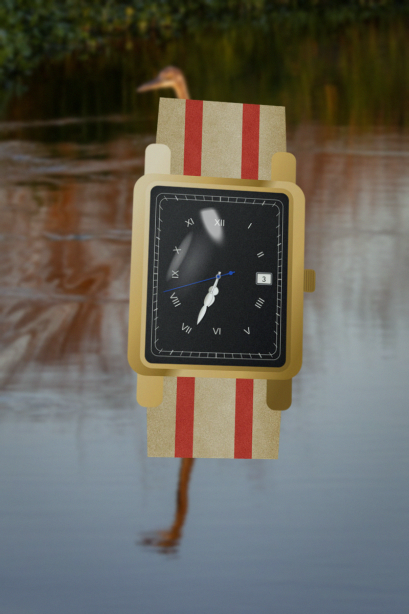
6:33:42
